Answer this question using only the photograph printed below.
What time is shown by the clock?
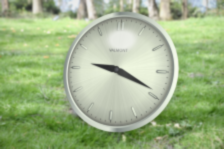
9:19
